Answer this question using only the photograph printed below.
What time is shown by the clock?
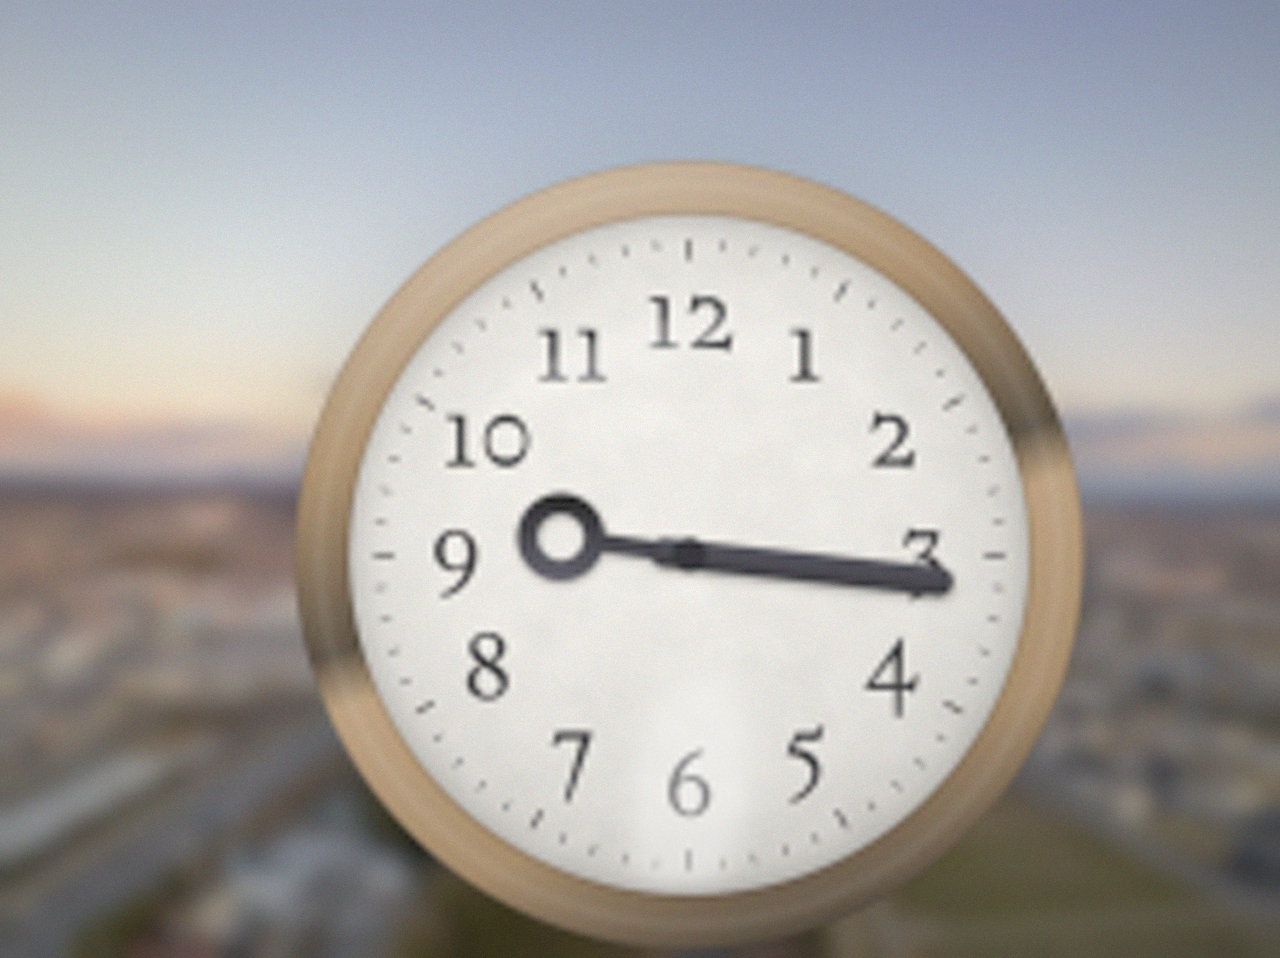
9:16
